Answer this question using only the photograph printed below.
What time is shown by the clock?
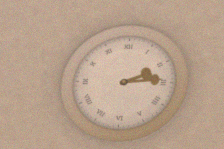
2:14
